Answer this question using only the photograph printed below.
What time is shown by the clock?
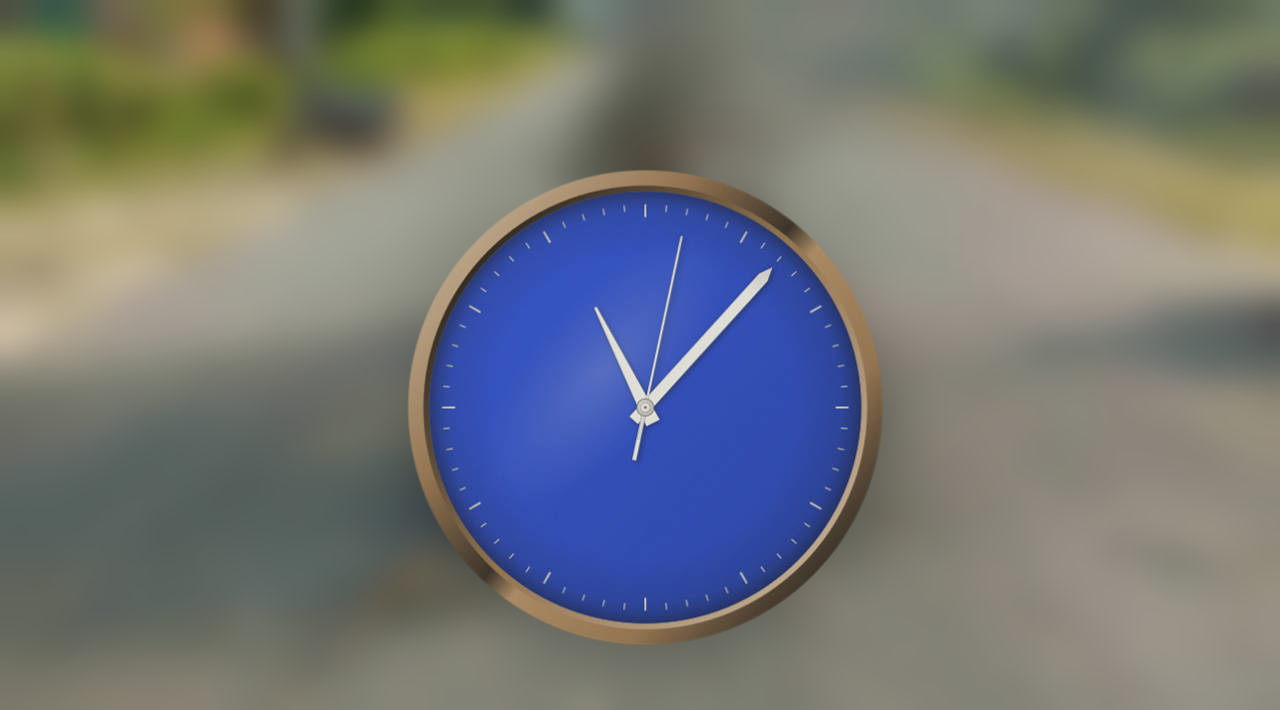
11:07:02
